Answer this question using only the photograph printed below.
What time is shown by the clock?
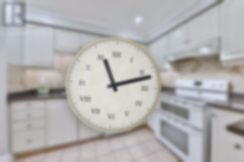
11:12
